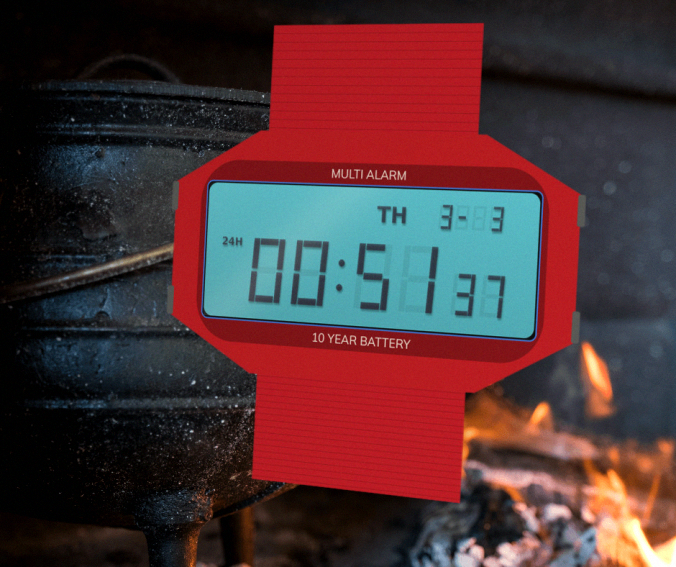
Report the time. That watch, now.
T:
0:51:37
